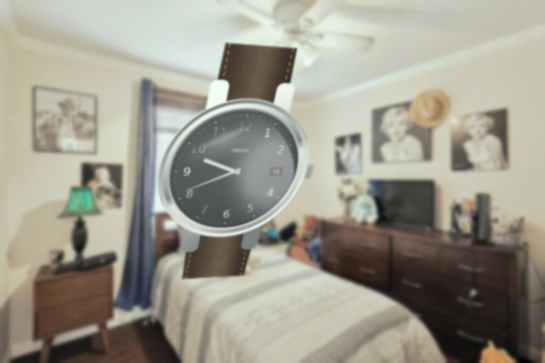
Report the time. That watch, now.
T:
9:41
